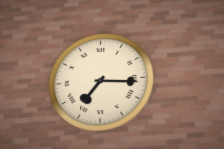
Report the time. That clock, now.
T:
7:16
